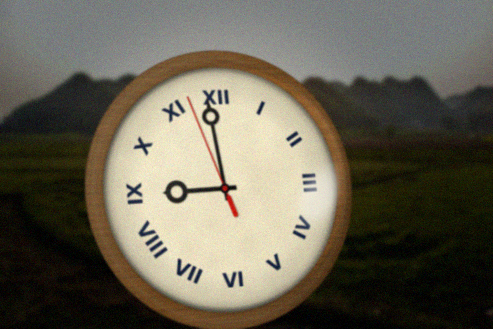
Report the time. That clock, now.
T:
8:58:57
